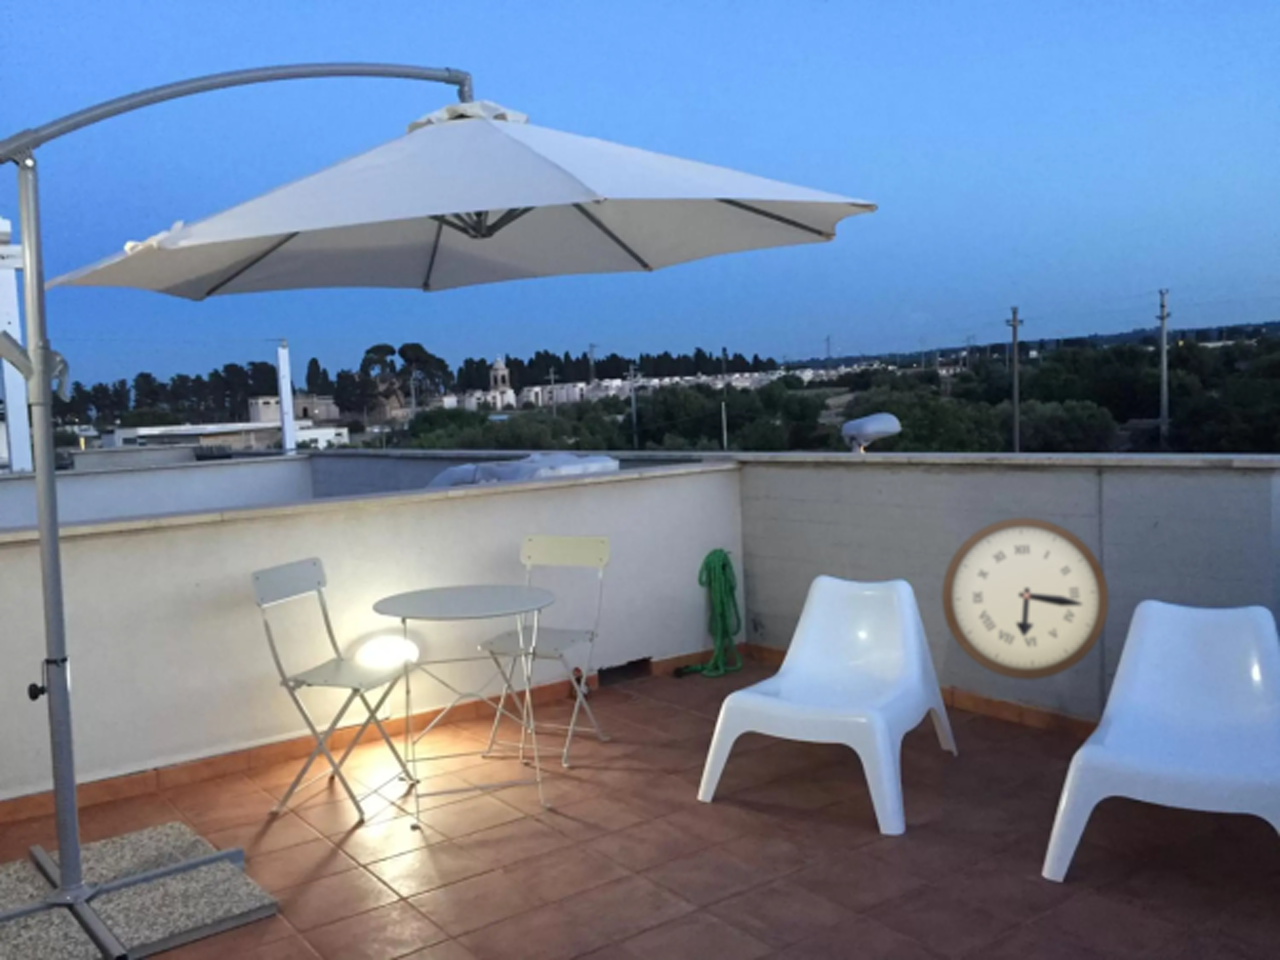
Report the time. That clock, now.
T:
6:17
